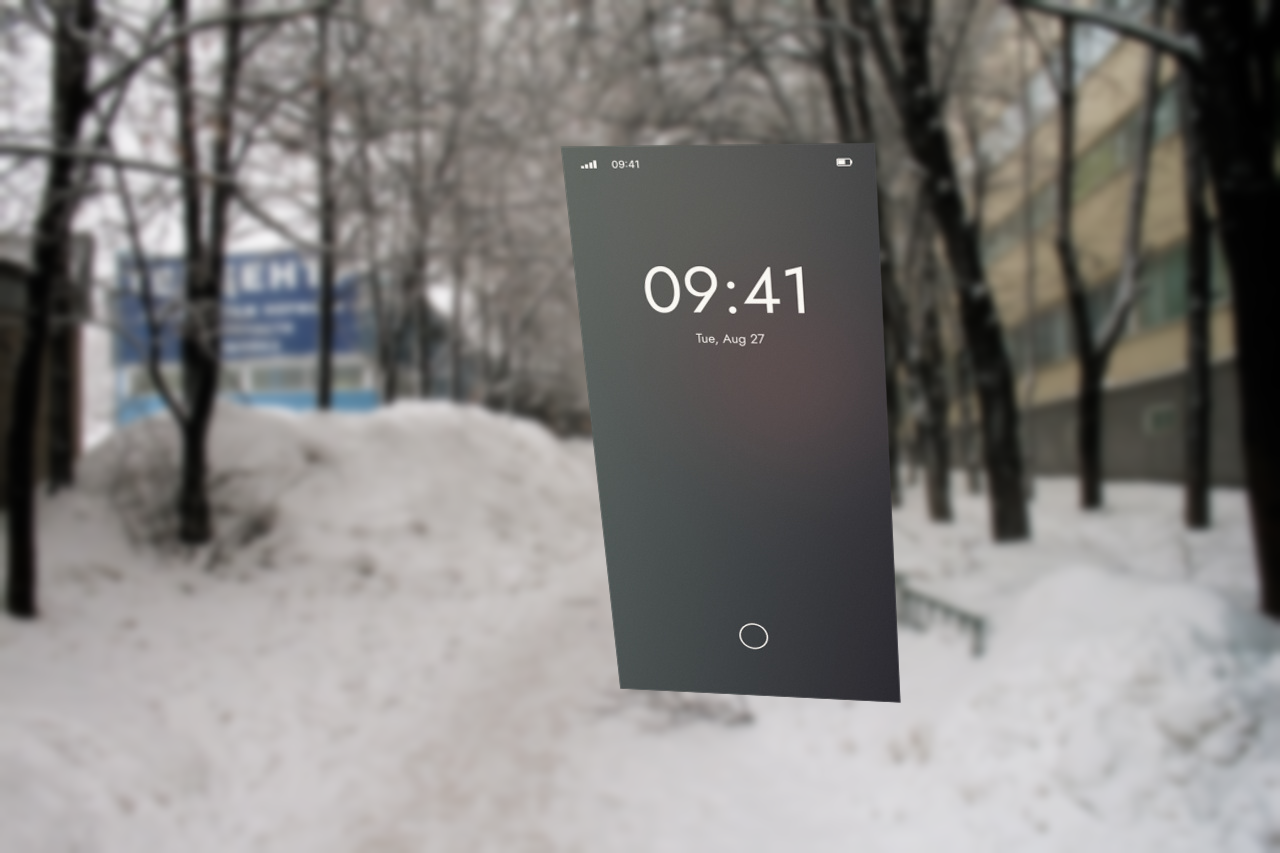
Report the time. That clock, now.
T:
9:41
